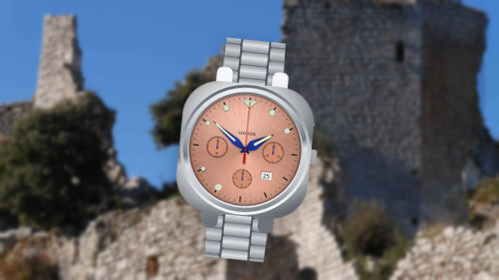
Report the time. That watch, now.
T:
1:51
